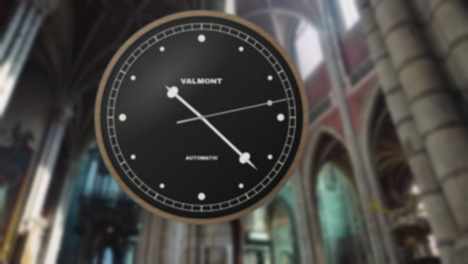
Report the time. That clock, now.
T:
10:22:13
